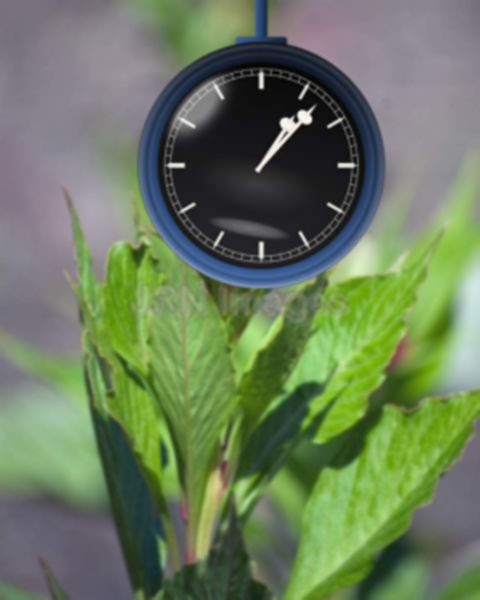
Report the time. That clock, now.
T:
1:07
